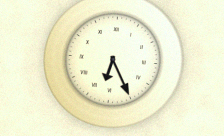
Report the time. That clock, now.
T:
6:25
